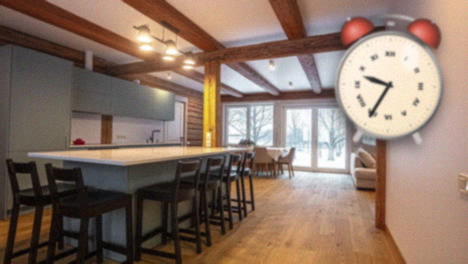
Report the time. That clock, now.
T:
9:35
